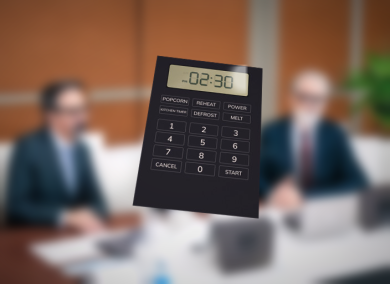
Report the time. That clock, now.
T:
2:30
